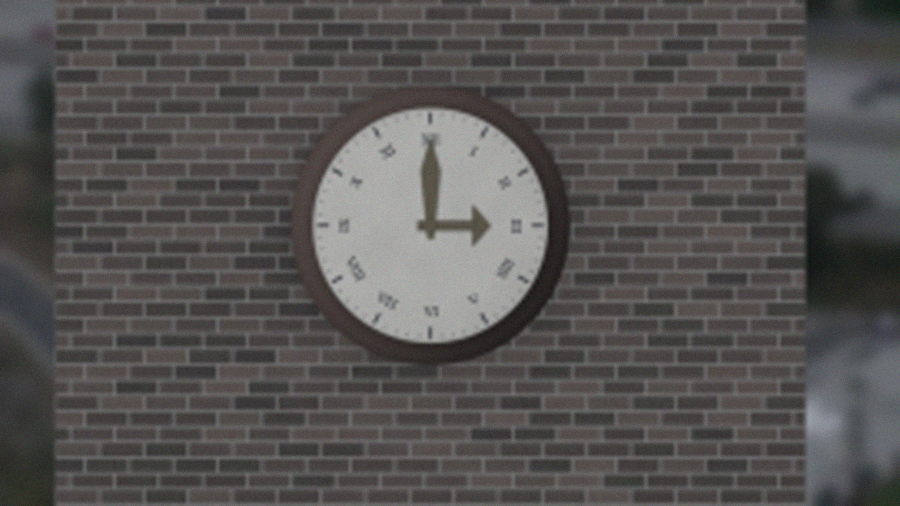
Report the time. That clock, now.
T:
3:00
